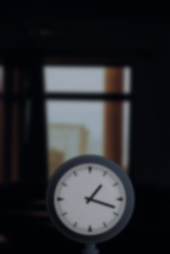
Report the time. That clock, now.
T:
1:18
